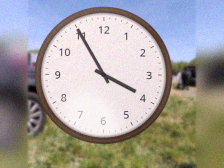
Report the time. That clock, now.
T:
3:55
